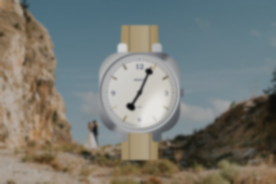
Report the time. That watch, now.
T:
7:04
